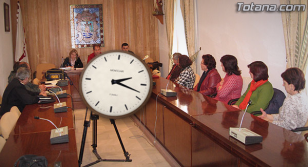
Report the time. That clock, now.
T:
2:18
